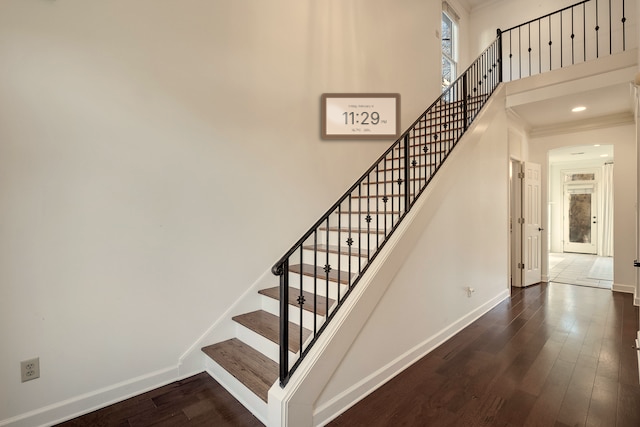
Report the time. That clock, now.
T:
11:29
